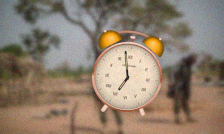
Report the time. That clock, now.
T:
6:58
